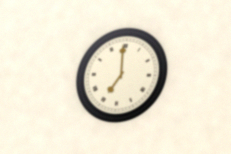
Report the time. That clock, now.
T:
6:59
